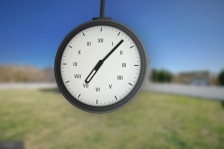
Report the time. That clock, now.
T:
7:07
